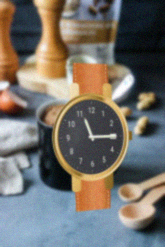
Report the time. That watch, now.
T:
11:15
